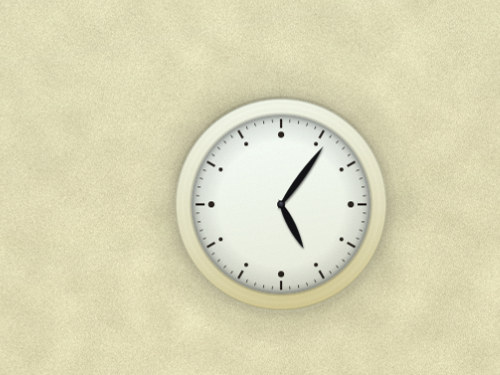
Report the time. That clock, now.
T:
5:06
